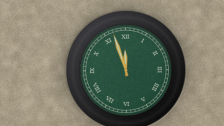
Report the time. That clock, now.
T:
11:57
